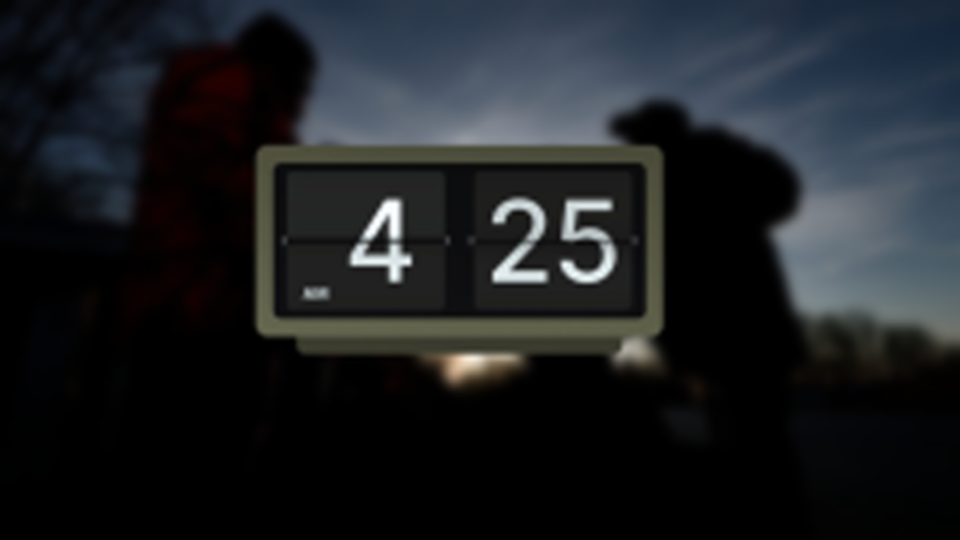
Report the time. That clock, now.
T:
4:25
